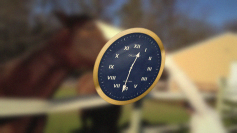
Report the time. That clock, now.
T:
12:31
